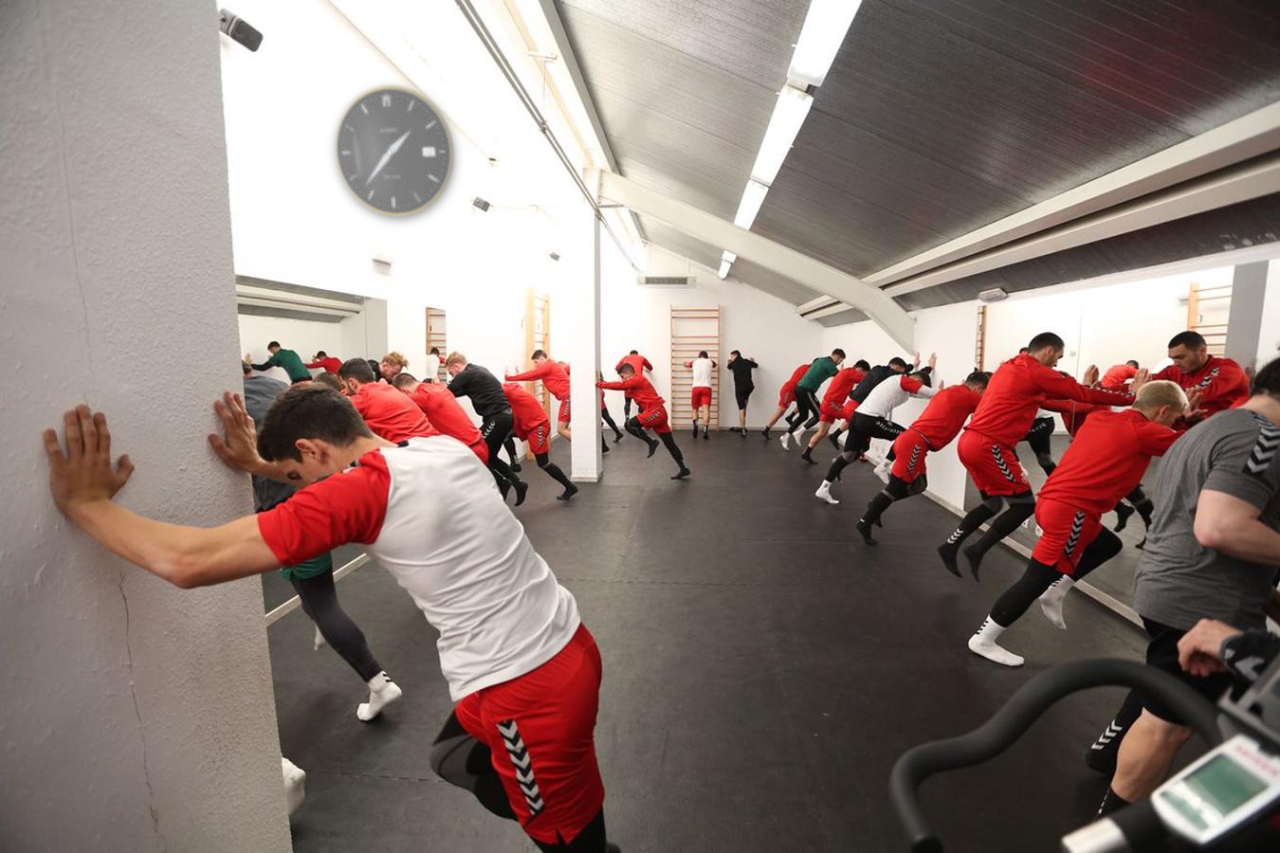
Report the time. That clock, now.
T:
1:37
